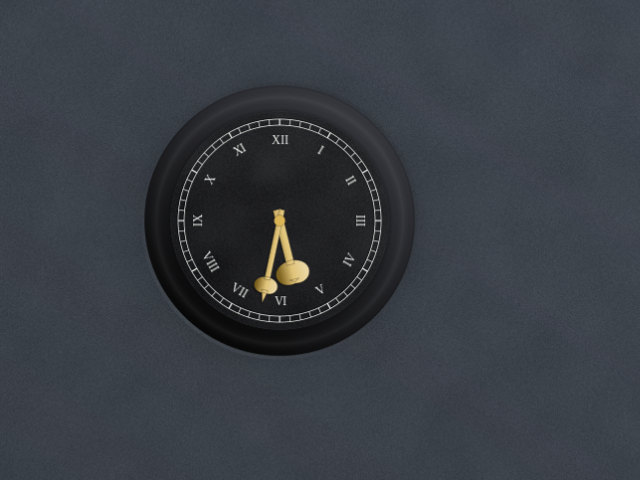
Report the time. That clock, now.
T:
5:32
